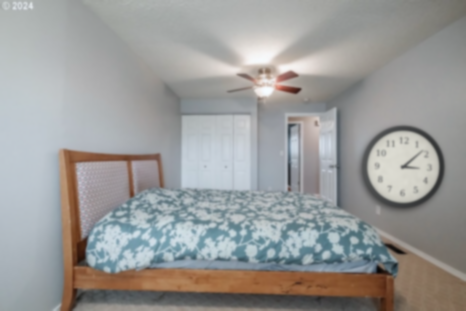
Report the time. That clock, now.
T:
3:08
